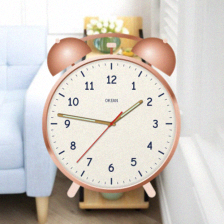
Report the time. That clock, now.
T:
1:46:37
